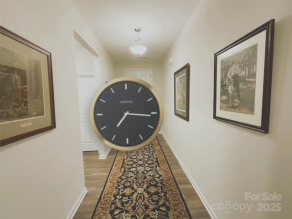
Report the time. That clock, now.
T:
7:16
